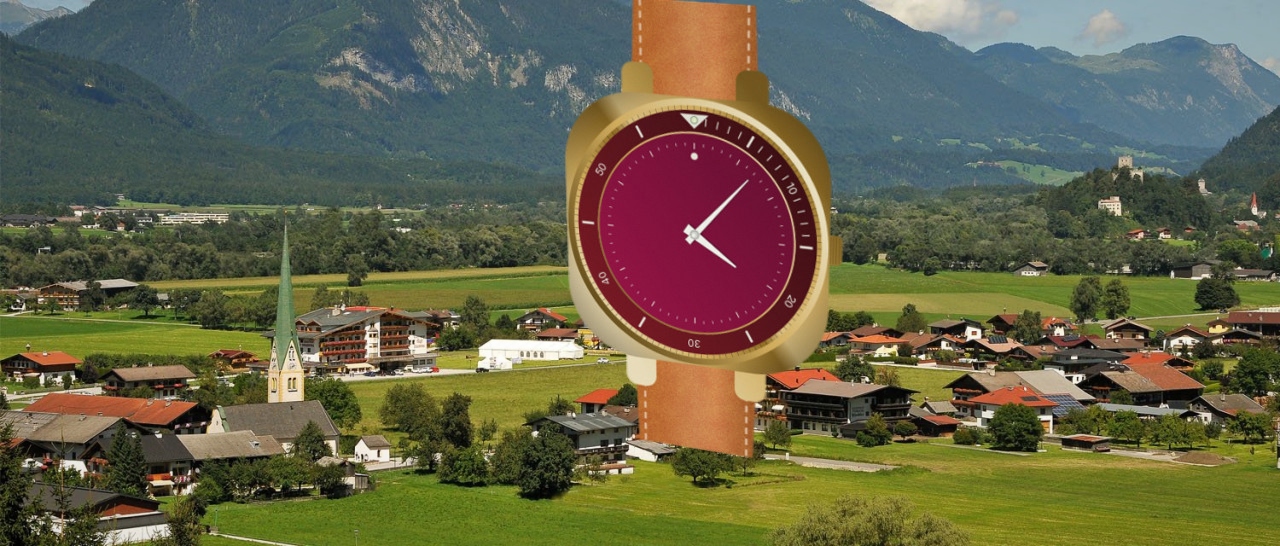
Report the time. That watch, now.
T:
4:07
